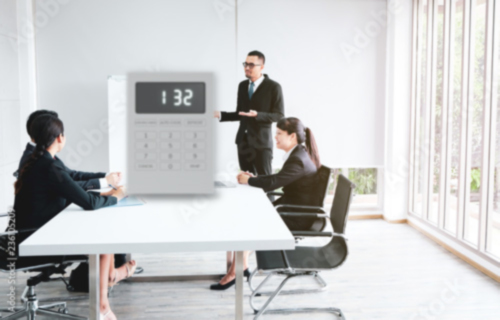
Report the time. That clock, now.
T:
1:32
